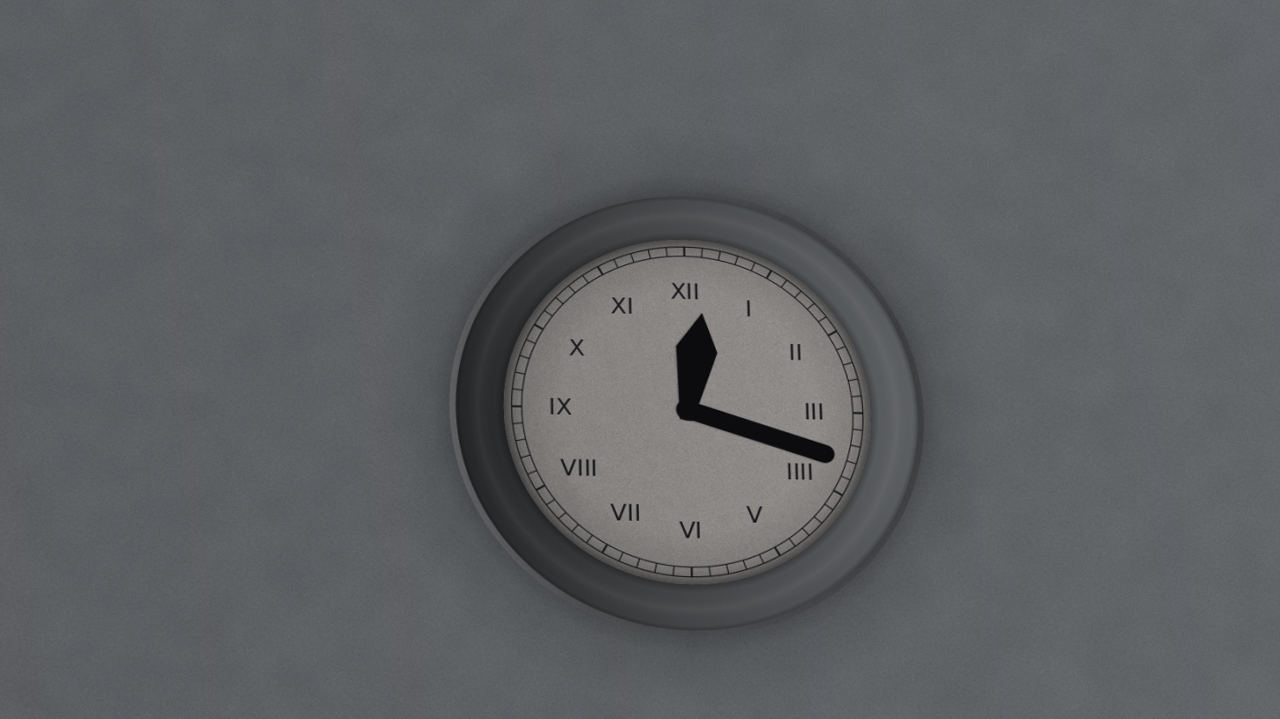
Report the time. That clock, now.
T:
12:18
